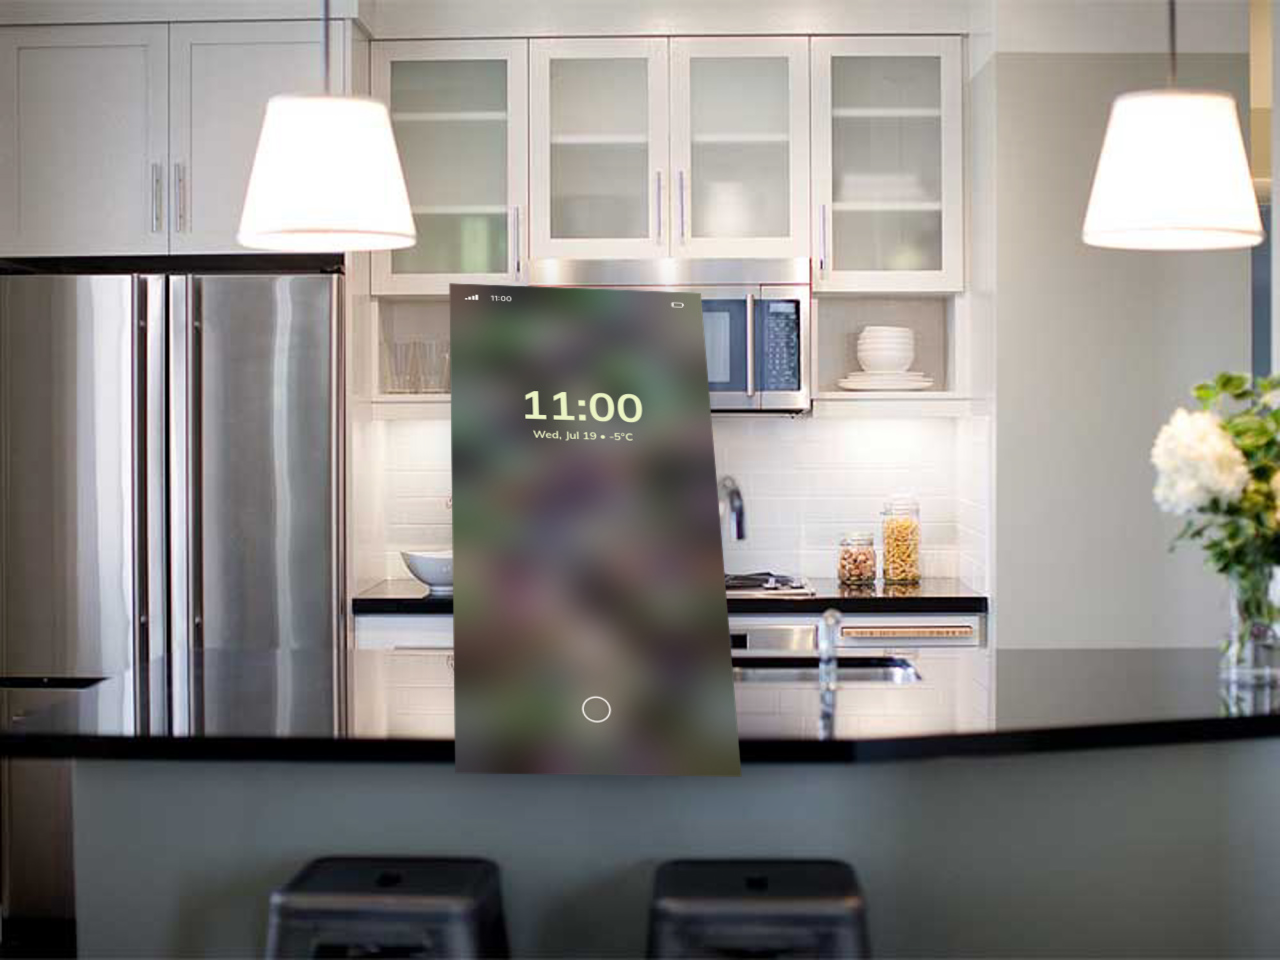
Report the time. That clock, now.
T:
11:00
